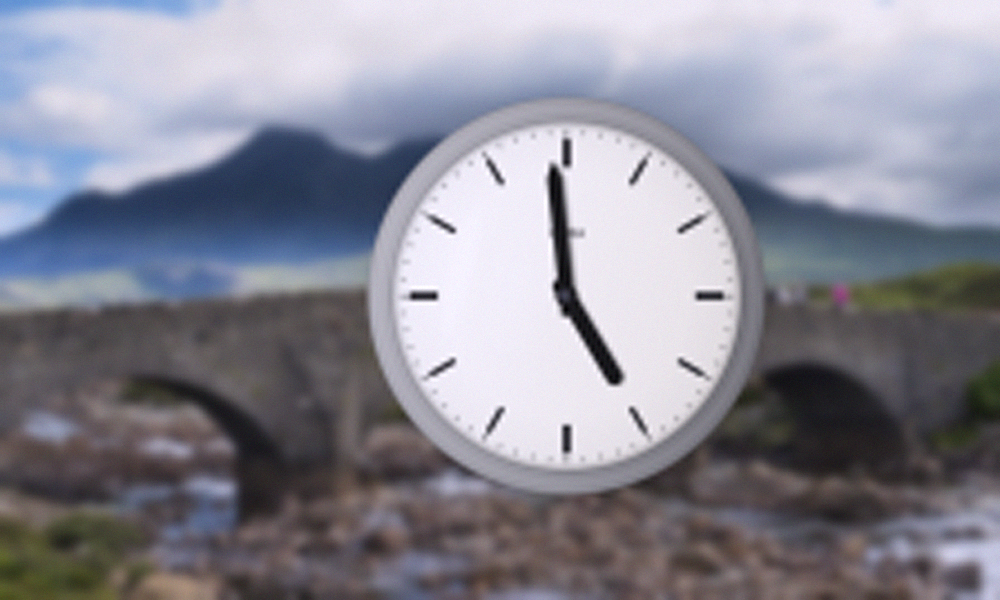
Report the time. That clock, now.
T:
4:59
